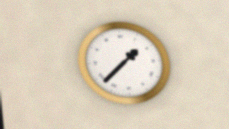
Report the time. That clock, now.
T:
1:38
